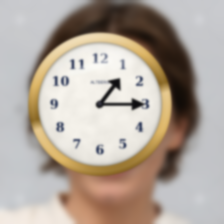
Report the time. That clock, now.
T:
1:15
